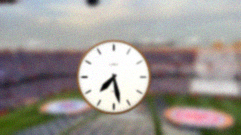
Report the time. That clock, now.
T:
7:28
